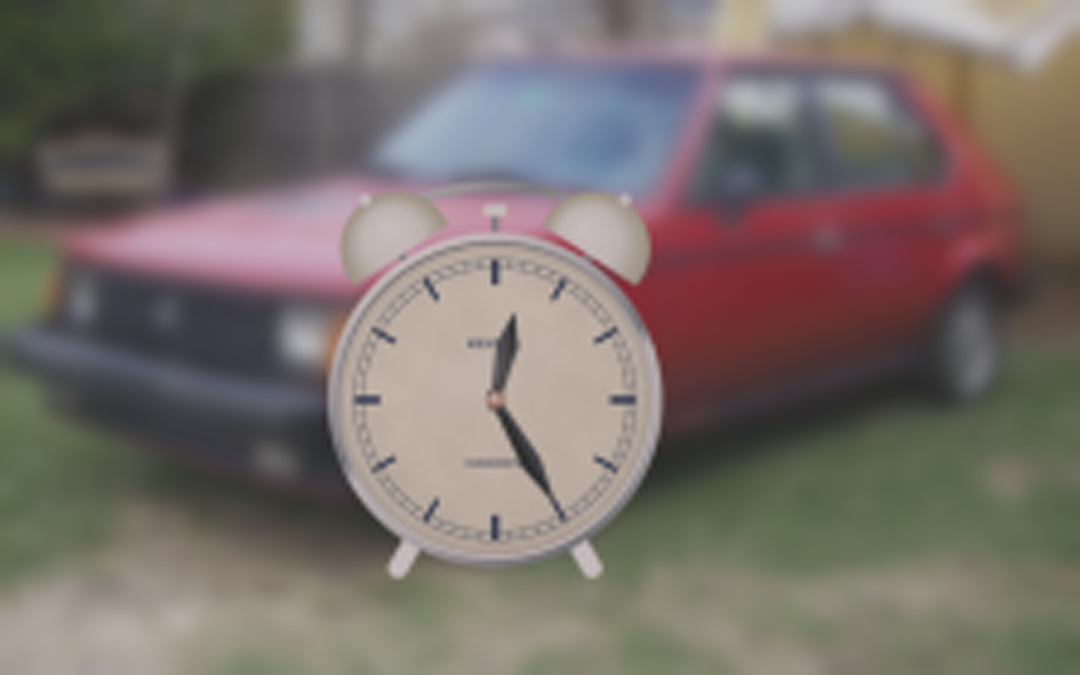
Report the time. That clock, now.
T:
12:25
